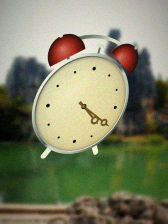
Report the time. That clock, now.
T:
4:20
